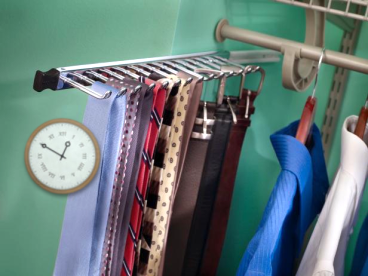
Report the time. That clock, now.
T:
12:50
